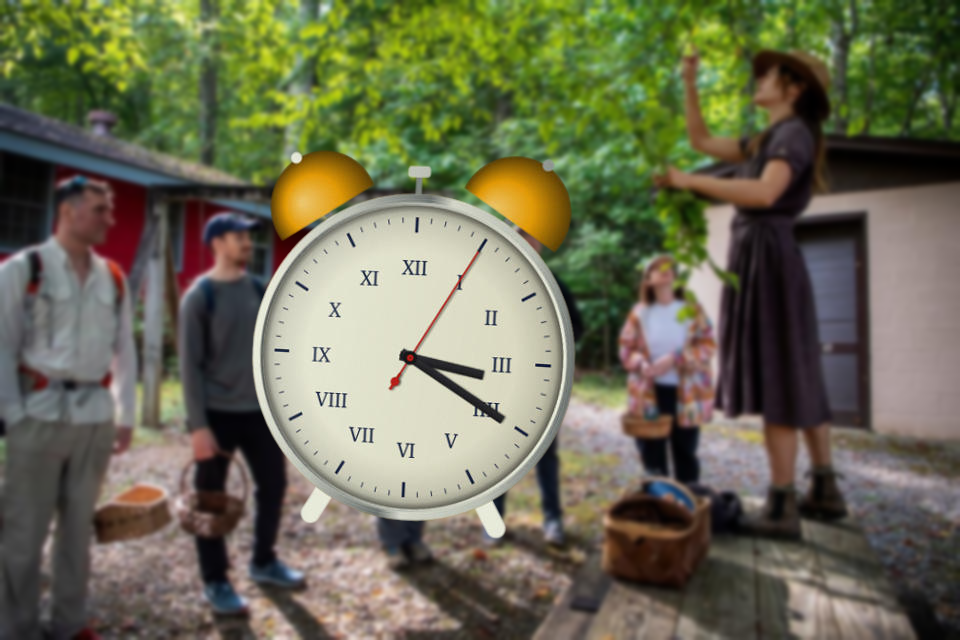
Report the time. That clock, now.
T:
3:20:05
